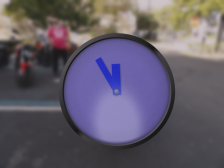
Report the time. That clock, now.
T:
11:55
